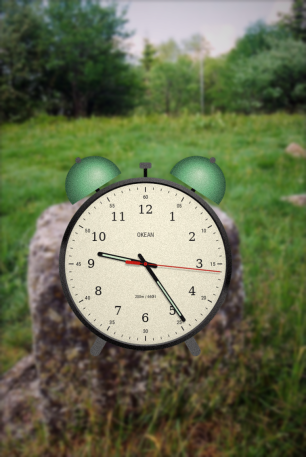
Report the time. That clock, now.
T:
9:24:16
